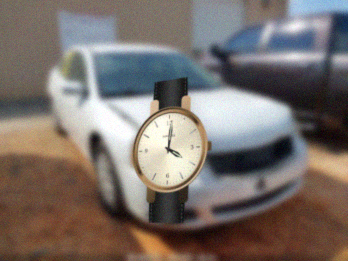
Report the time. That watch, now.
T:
4:01
